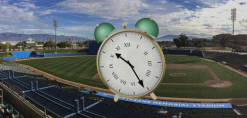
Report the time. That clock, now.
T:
10:26
